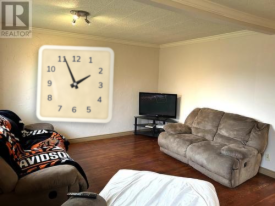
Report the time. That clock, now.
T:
1:56
